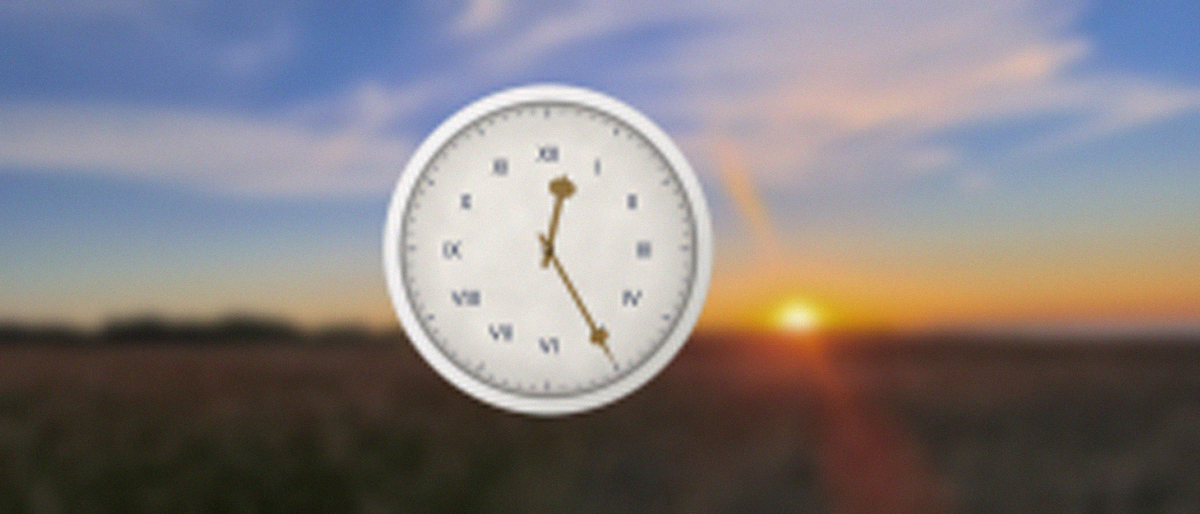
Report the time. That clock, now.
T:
12:25
